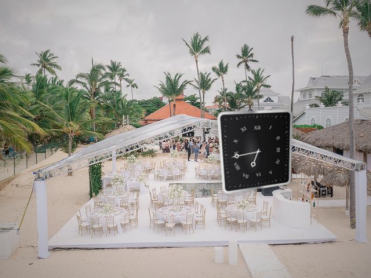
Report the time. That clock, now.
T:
6:44
